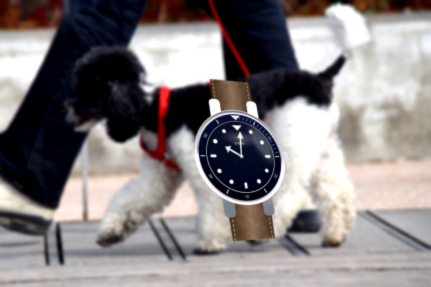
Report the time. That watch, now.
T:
10:01
